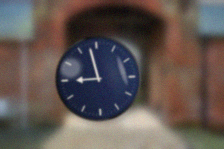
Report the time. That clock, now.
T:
8:58
